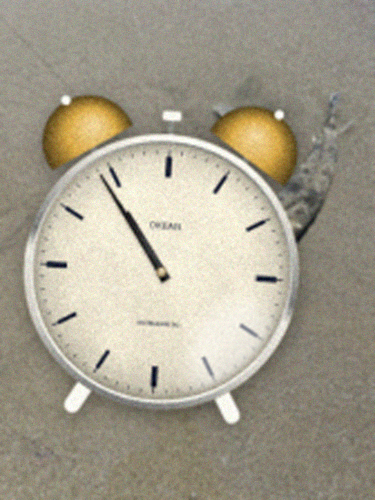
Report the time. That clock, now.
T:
10:54
